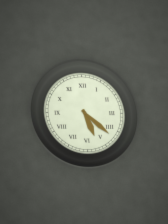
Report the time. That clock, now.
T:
5:22
